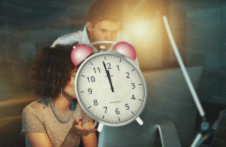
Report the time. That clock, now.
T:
11:59
